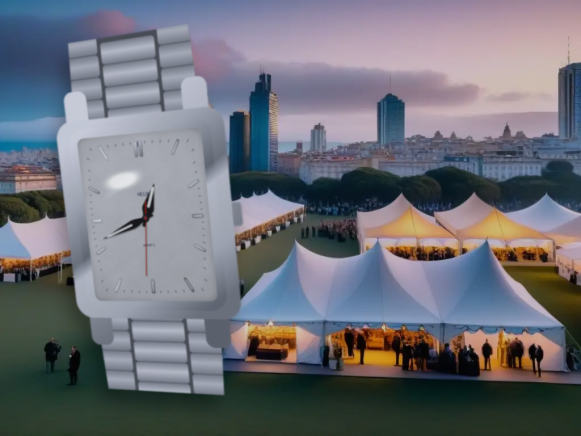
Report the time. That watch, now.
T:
12:41:31
